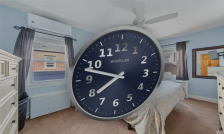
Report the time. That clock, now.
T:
7:48
